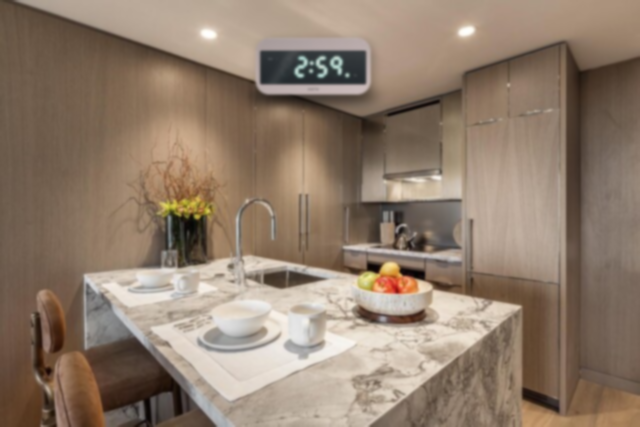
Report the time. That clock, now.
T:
2:59
